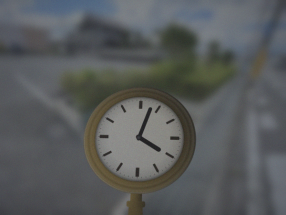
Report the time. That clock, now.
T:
4:03
